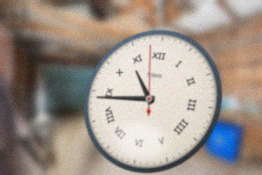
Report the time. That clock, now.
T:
10:43:58
